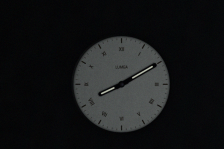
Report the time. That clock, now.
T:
8:10
